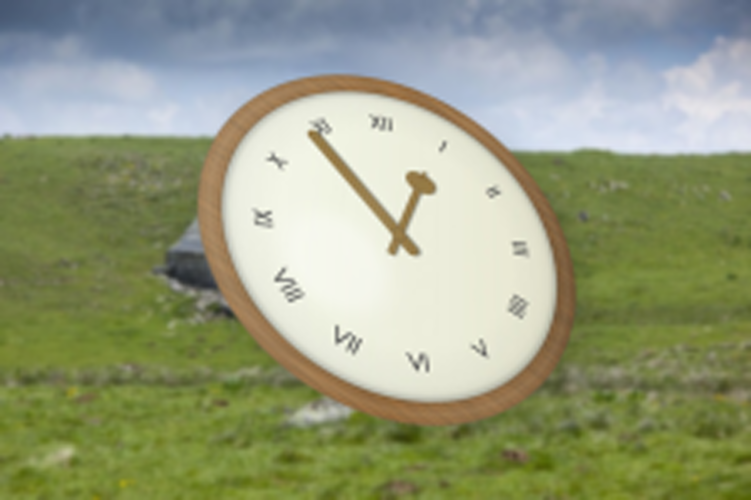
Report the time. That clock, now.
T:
12:54
